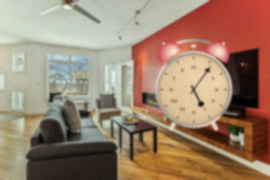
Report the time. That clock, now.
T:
5:06
